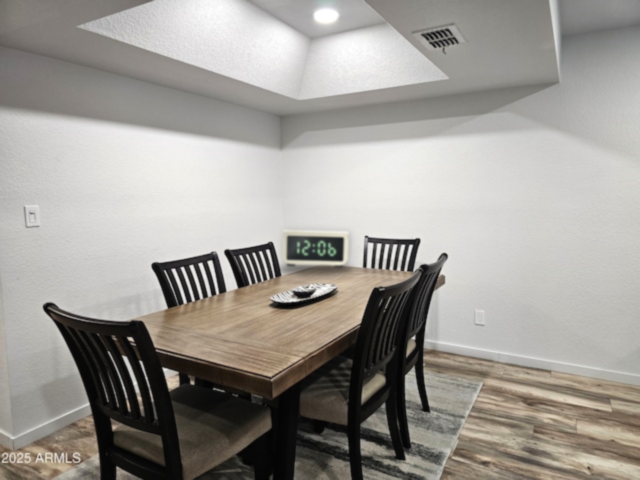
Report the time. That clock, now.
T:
12:06
